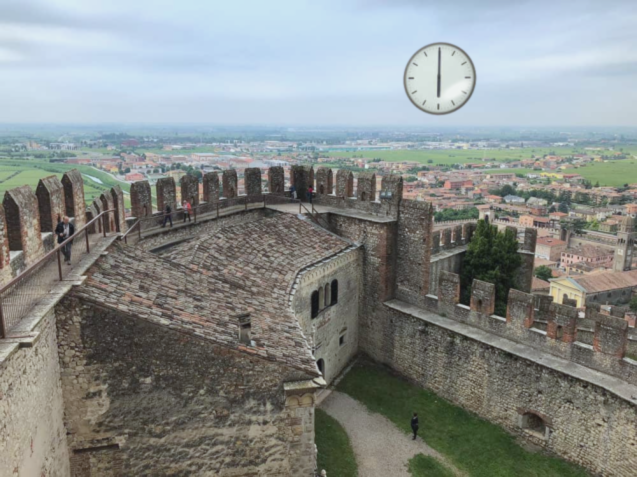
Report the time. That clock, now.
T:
6:00
